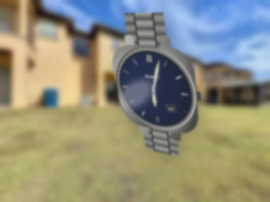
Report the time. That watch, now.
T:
6:03
